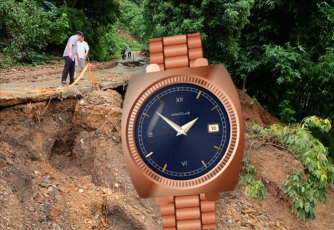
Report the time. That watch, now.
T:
1:52
